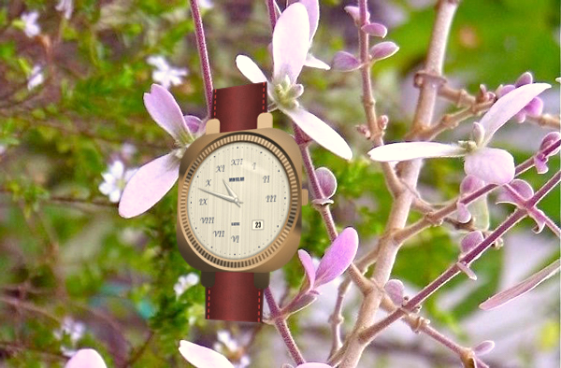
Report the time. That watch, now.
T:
10:48
